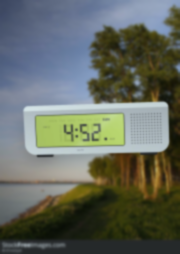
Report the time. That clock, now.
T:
4:52
